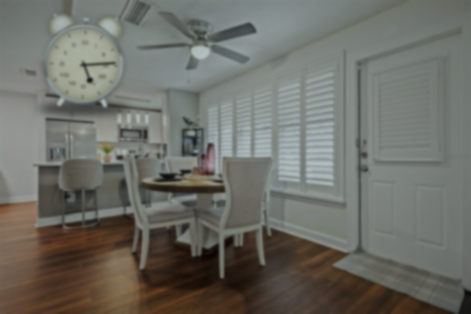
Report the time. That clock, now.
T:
5:14
